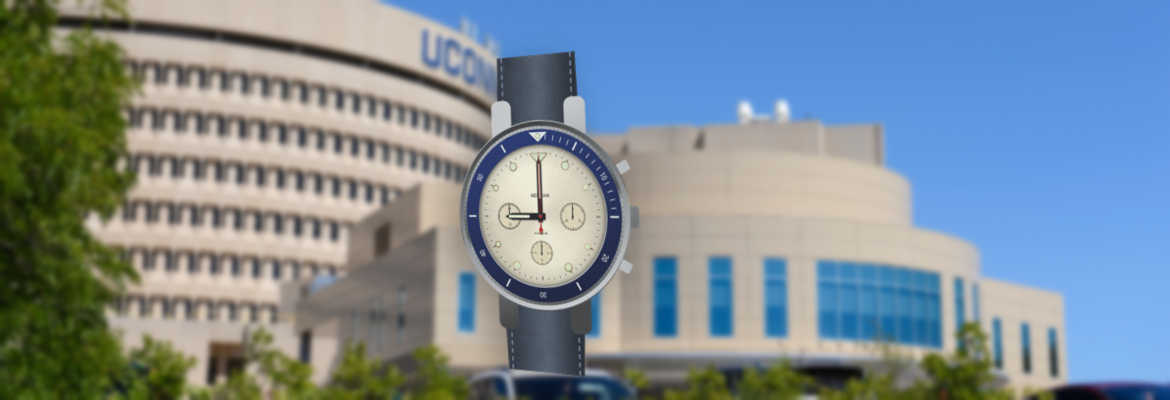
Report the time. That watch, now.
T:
9:00
